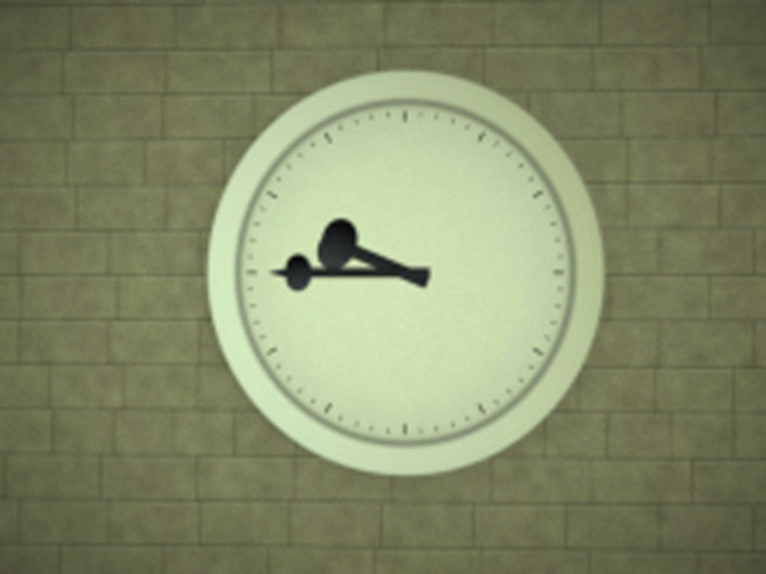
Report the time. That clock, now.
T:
9:45
